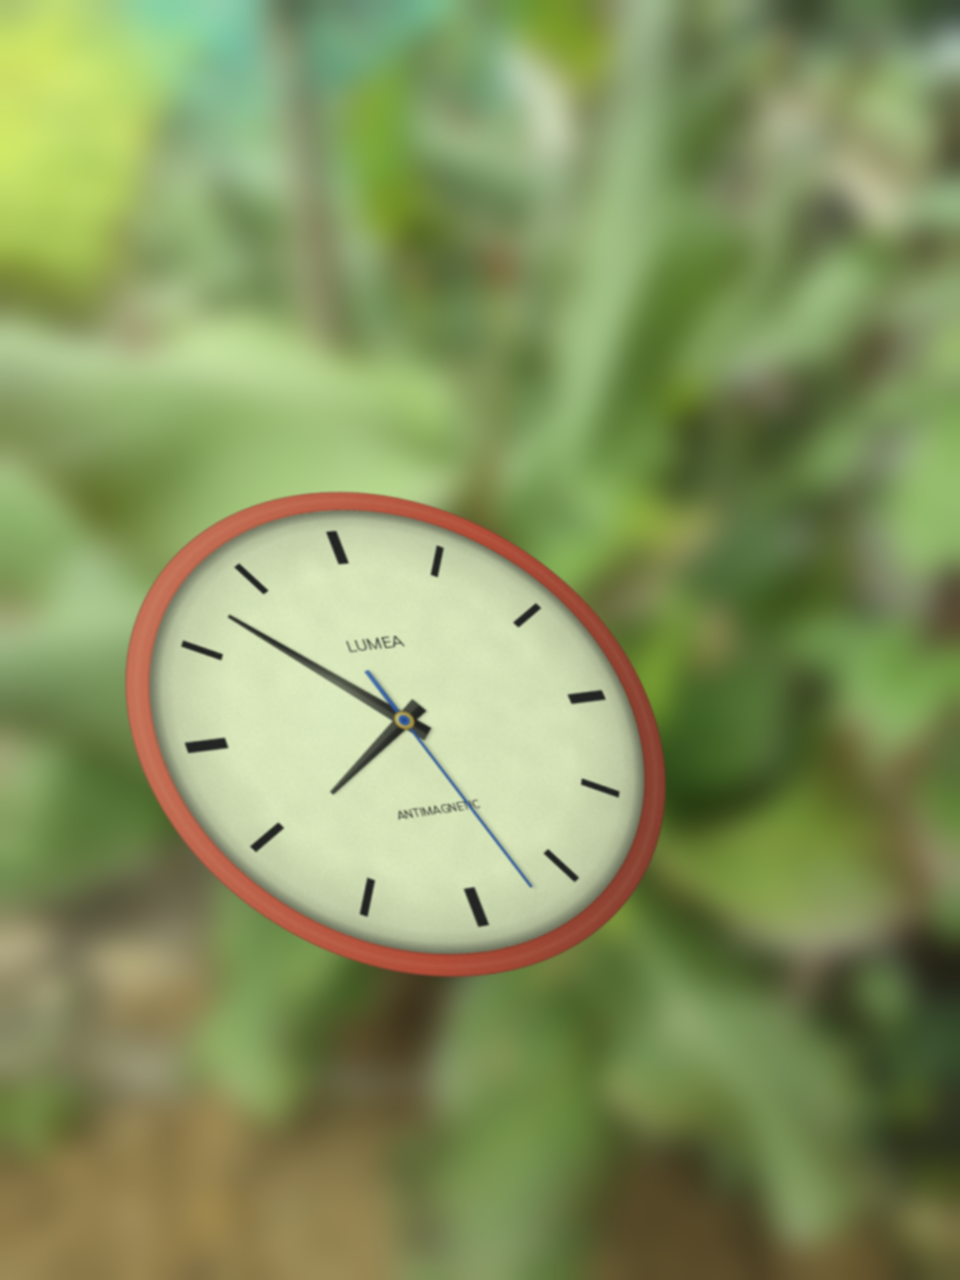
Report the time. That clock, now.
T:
7:52:27
